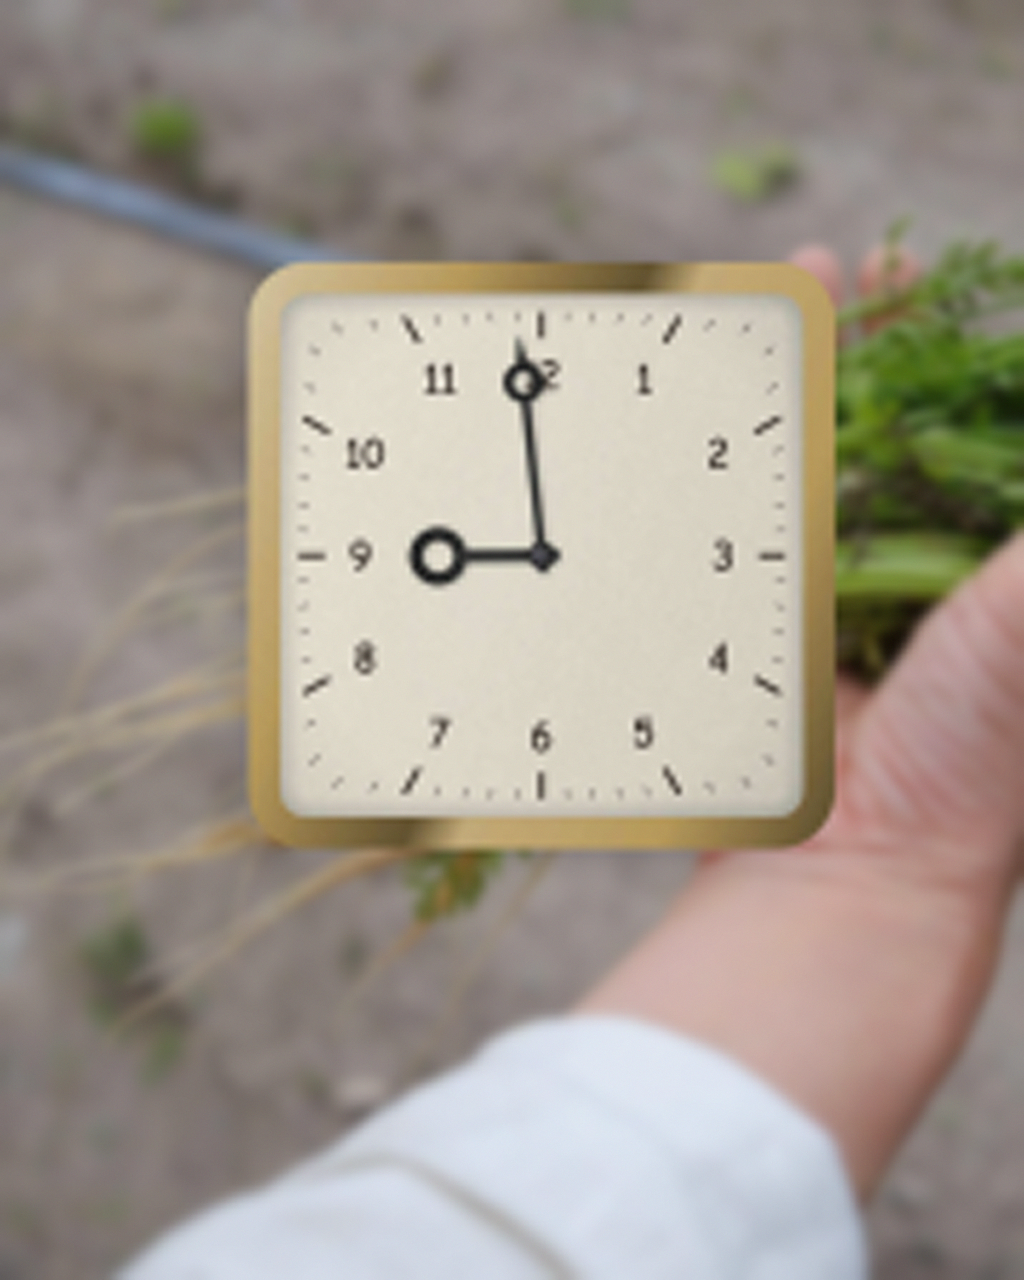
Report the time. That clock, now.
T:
8:59
